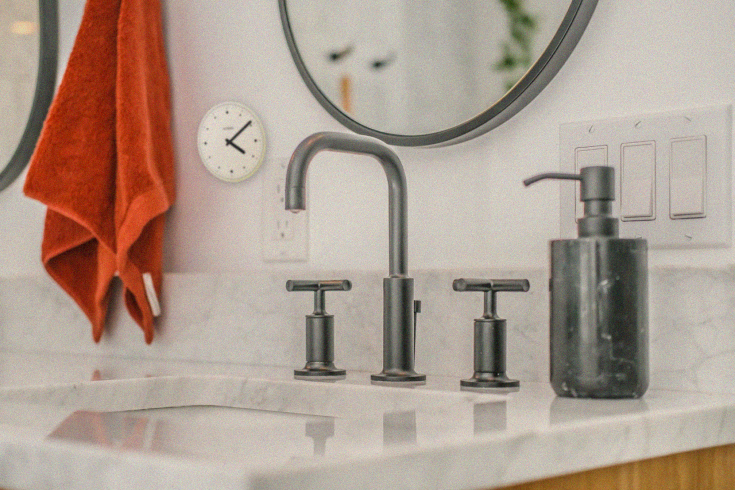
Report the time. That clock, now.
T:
4:09
